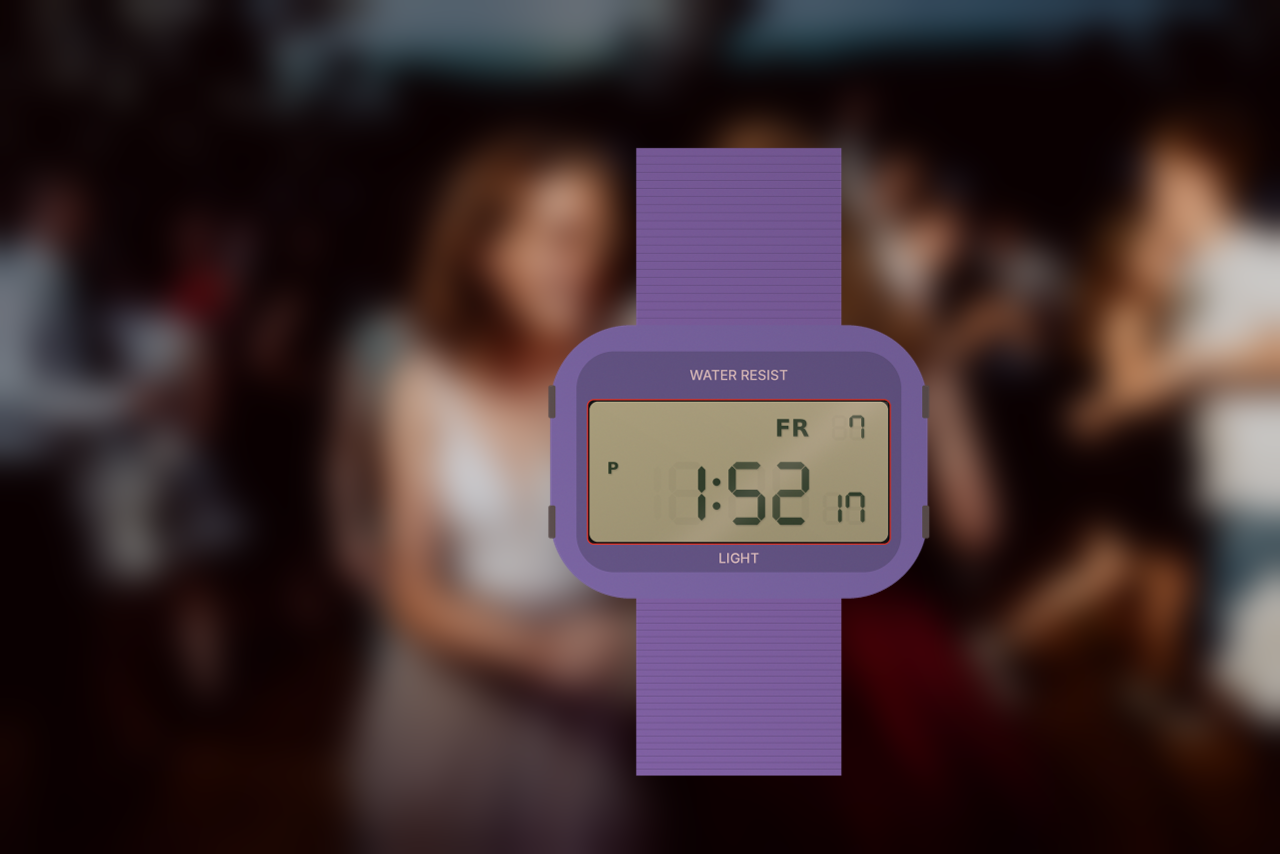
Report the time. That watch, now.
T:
1:52:17
